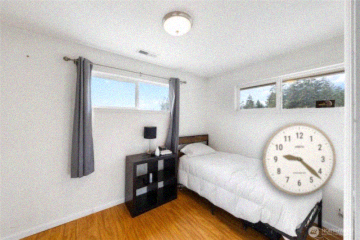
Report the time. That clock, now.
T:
9:22
